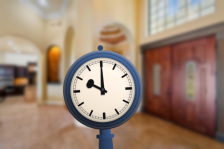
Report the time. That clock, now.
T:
10:00
